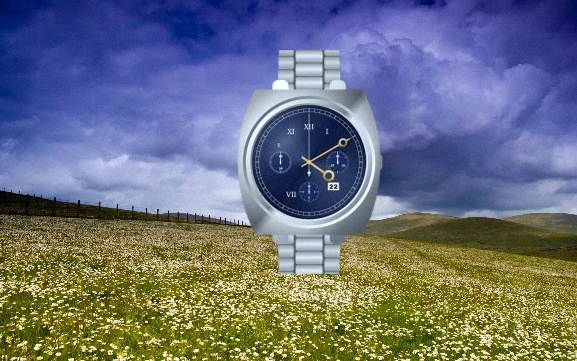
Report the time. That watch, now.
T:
4:10
